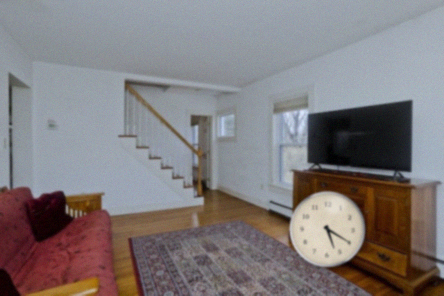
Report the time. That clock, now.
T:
5:20
